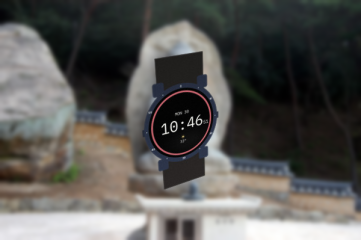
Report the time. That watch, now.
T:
10:46
